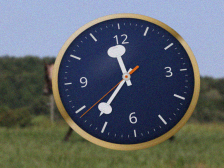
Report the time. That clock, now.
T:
11:36:39
